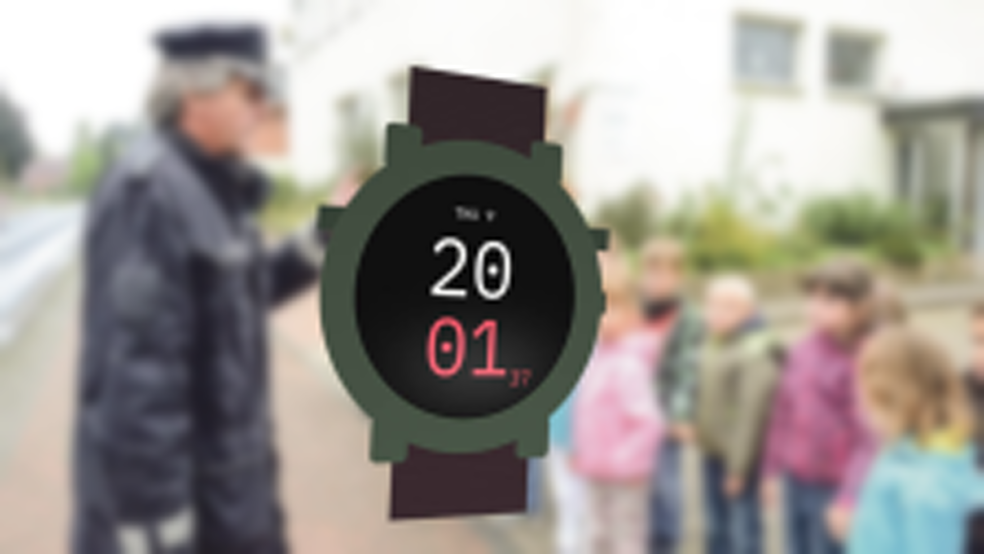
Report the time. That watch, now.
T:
20:01
